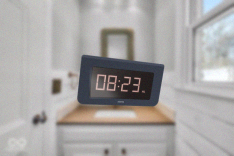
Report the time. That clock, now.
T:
8:23
